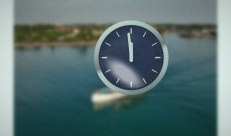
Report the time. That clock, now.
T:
11:59
